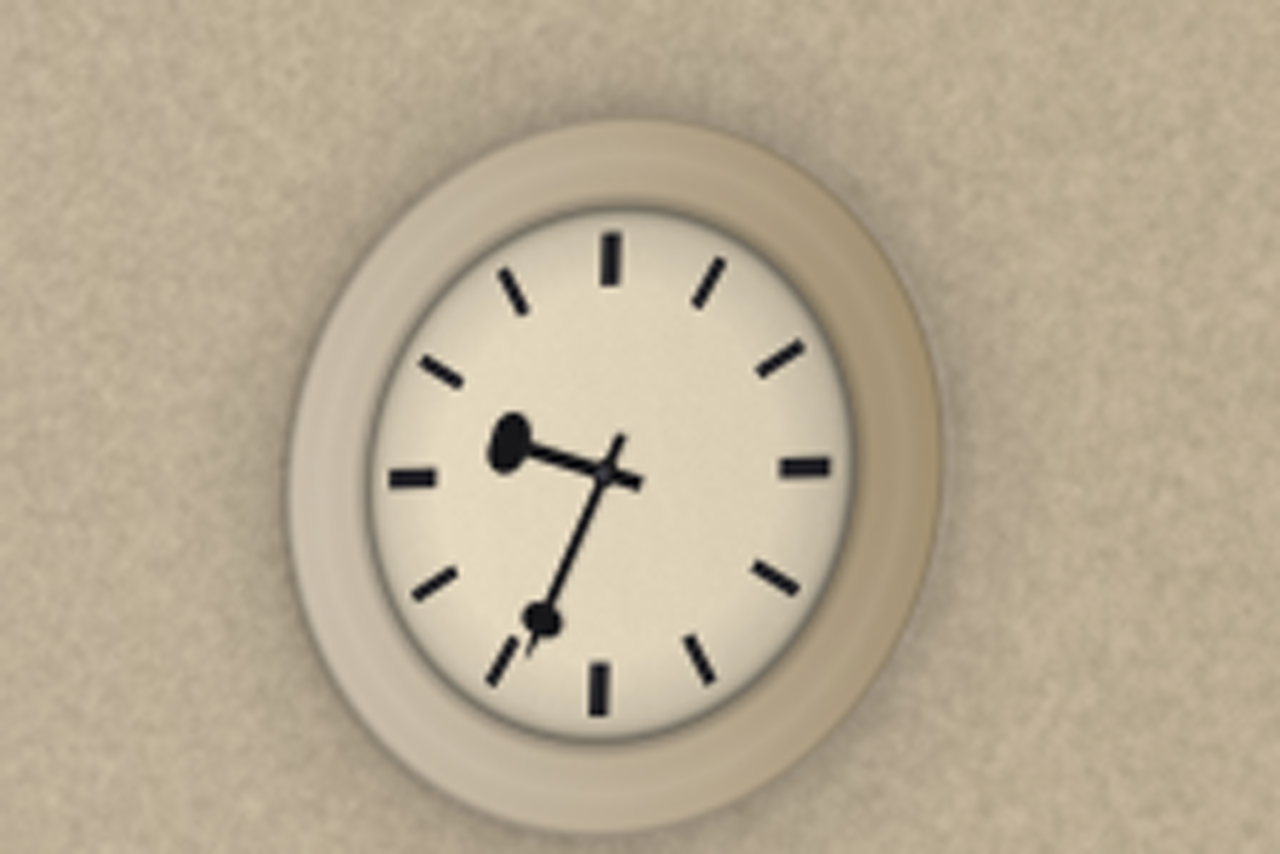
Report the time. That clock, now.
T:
9:34
